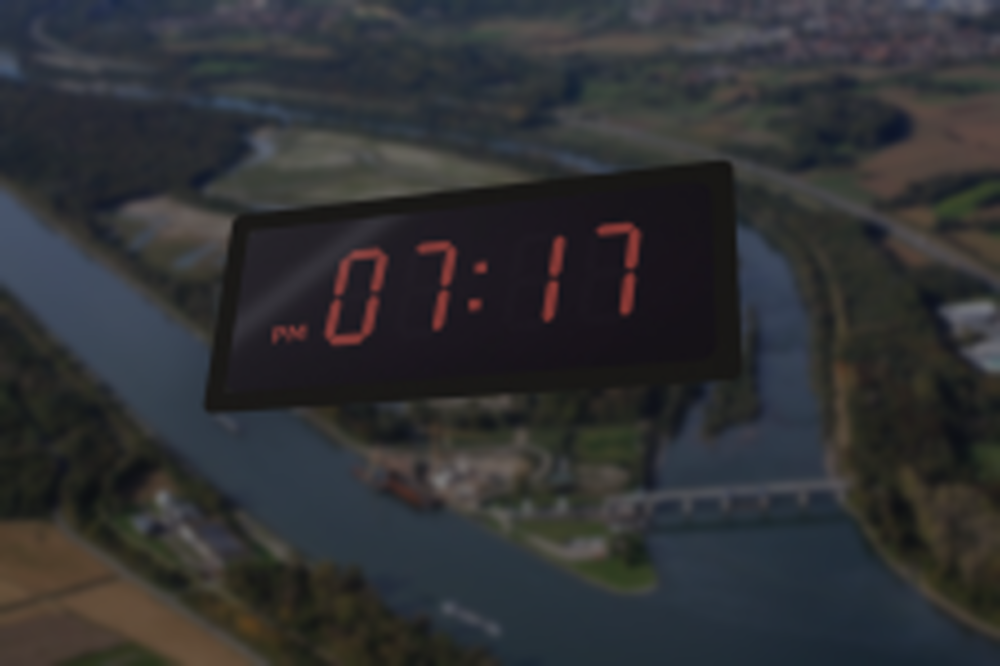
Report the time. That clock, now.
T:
7:17
